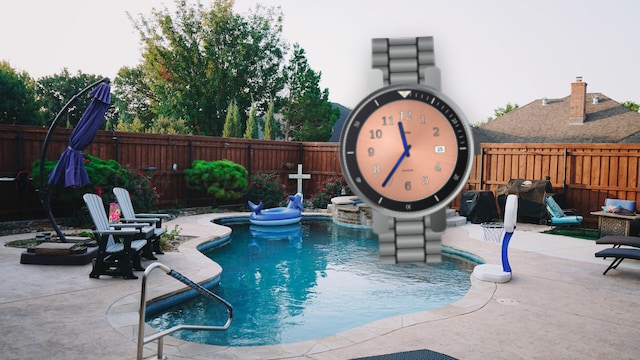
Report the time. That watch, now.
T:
11:36
